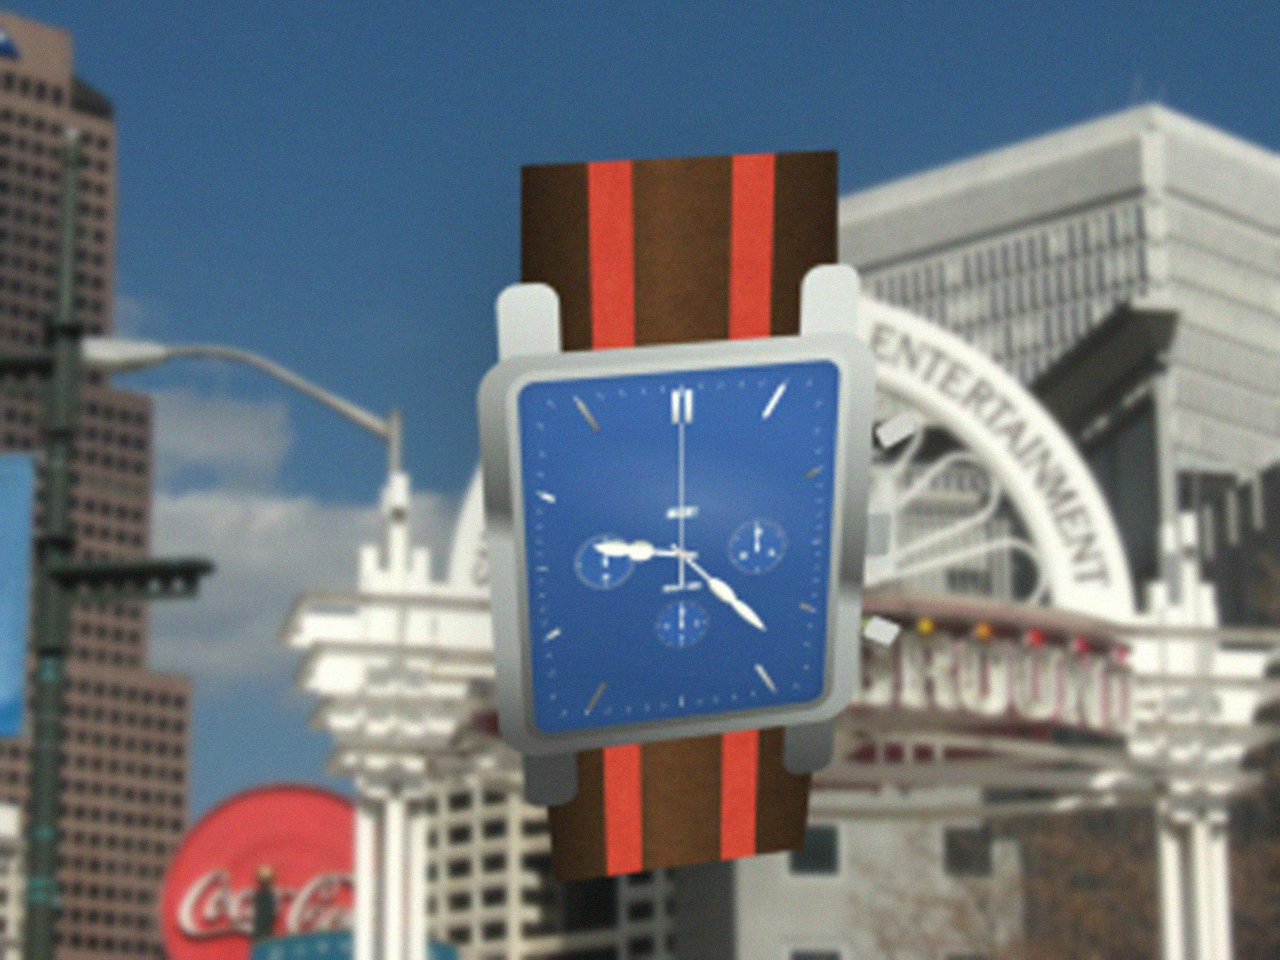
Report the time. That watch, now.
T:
9:23
